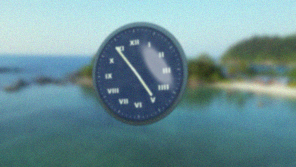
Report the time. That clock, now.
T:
4:54
